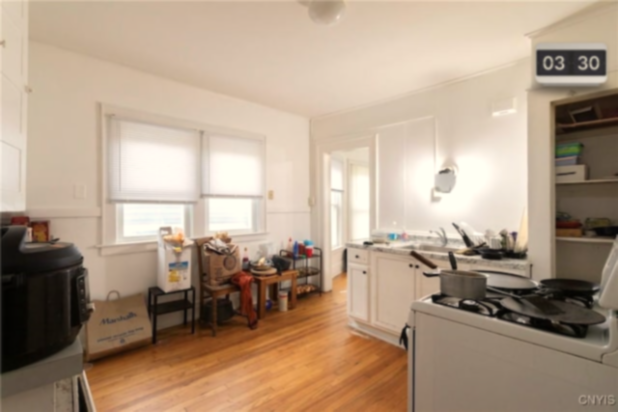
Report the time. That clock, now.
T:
3:30
